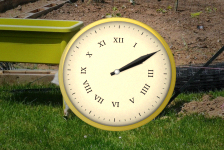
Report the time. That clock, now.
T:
2:10
